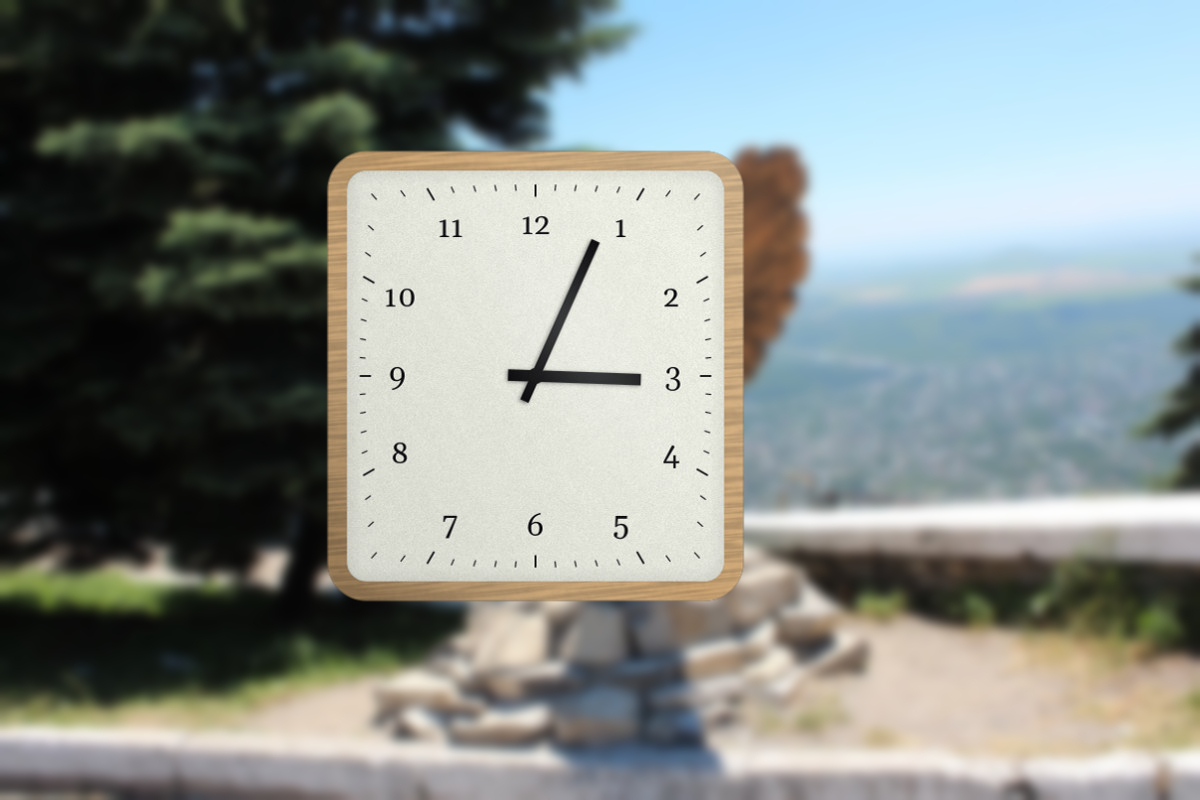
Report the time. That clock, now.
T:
3:04
